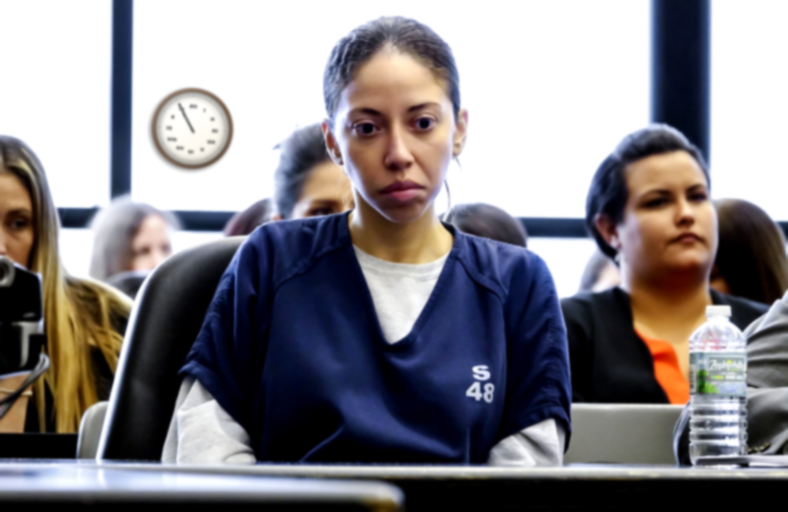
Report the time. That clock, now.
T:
10:55
